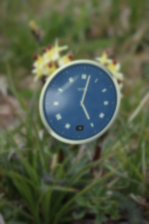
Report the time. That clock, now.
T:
5:02
